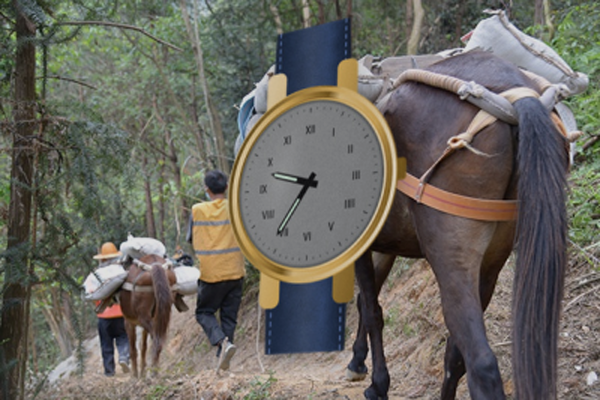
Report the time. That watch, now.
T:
9:36
